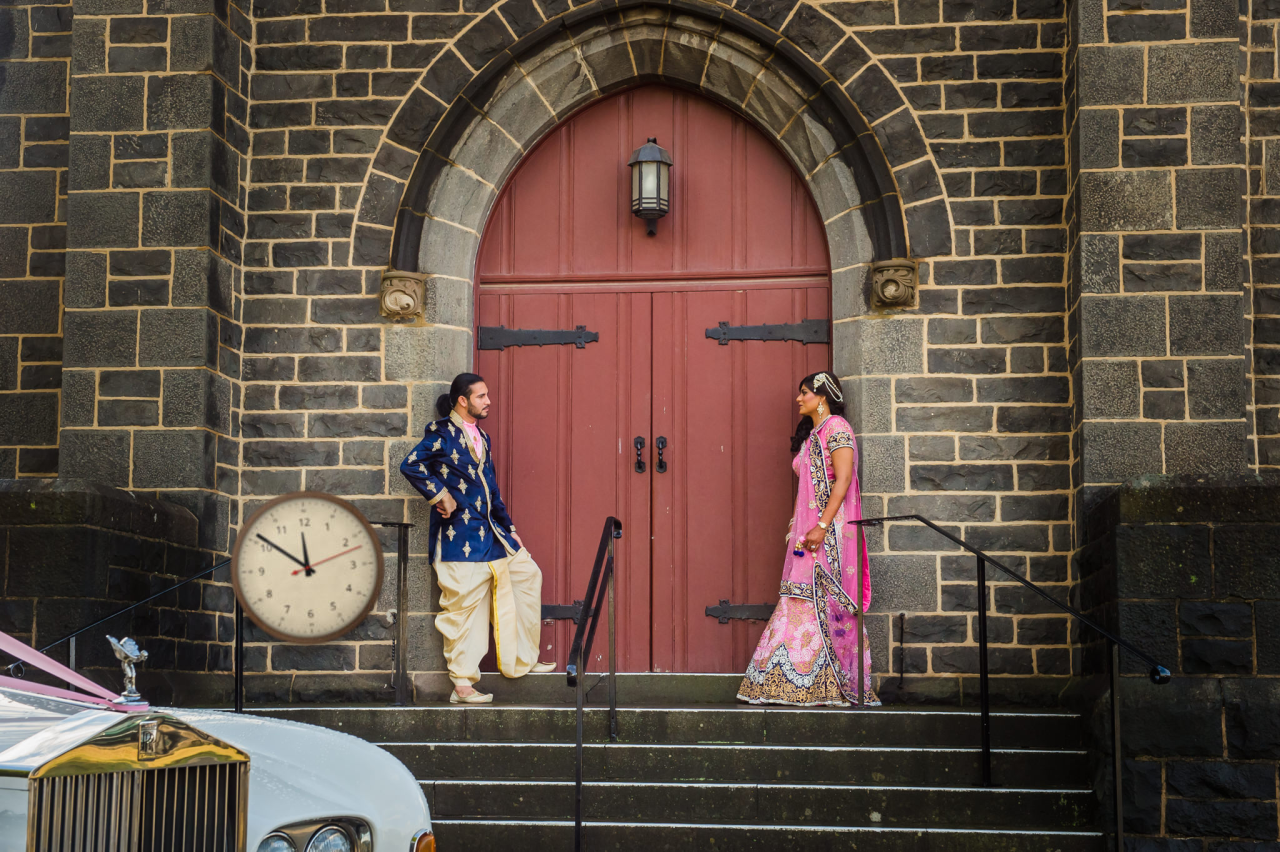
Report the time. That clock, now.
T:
11:51:12
